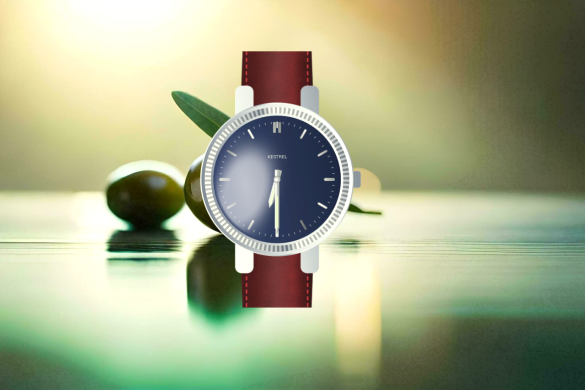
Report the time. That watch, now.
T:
6:30
